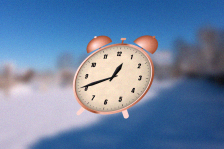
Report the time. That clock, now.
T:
12:41
